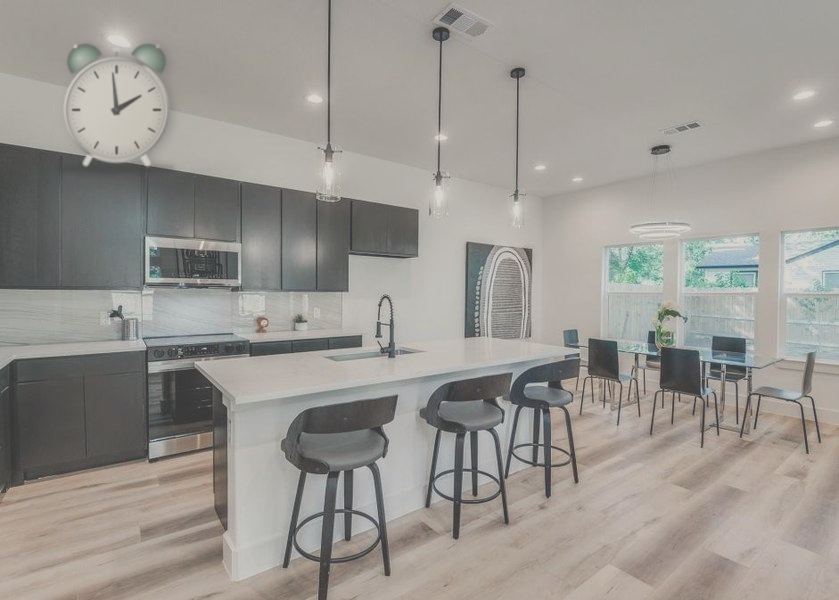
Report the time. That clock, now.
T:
1:59
